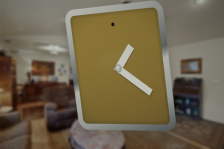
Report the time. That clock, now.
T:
1:21
